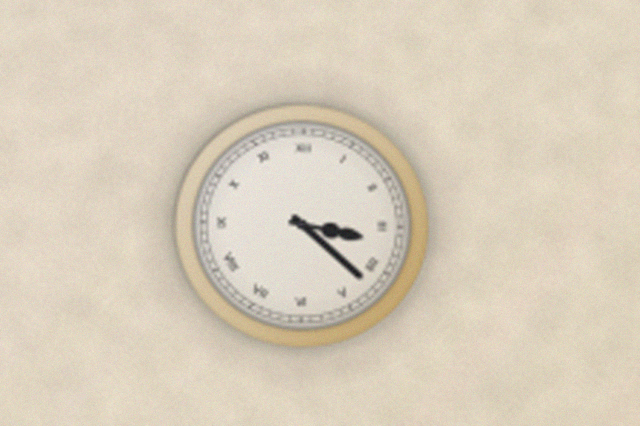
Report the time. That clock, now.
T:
3:22
